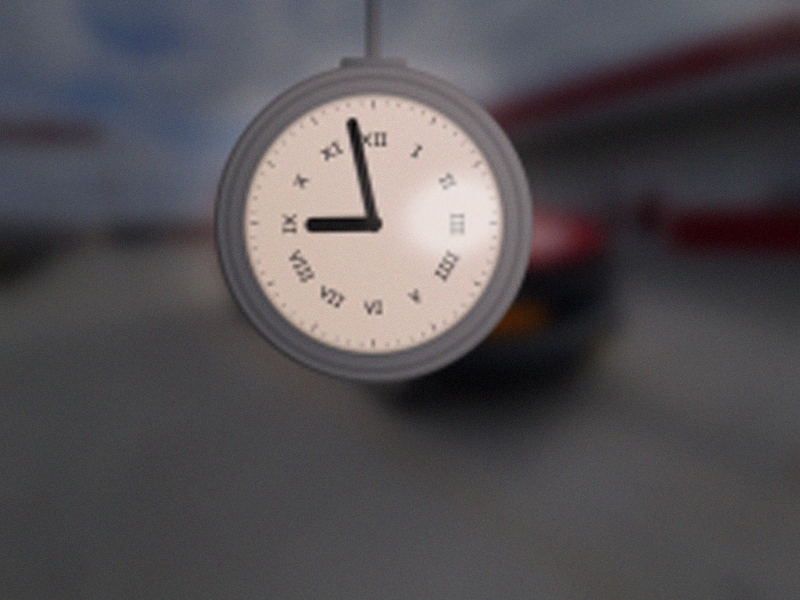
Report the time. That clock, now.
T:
8:58
